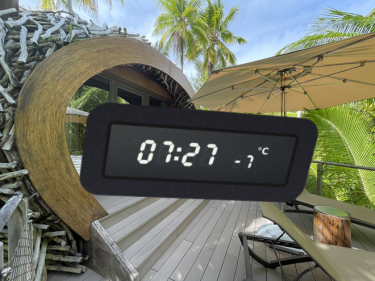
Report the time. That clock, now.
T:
7:27
